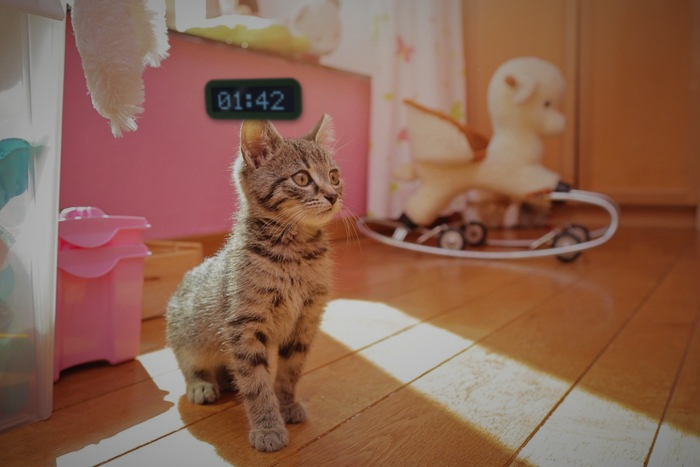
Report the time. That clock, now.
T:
1:42
